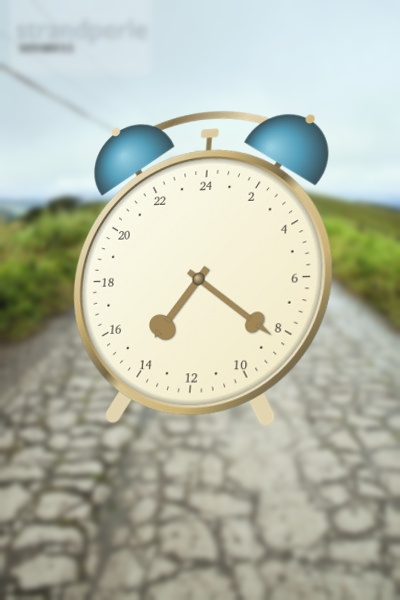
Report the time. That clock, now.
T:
14:21
